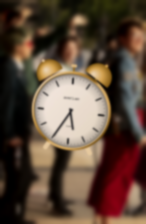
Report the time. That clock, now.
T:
5:35
